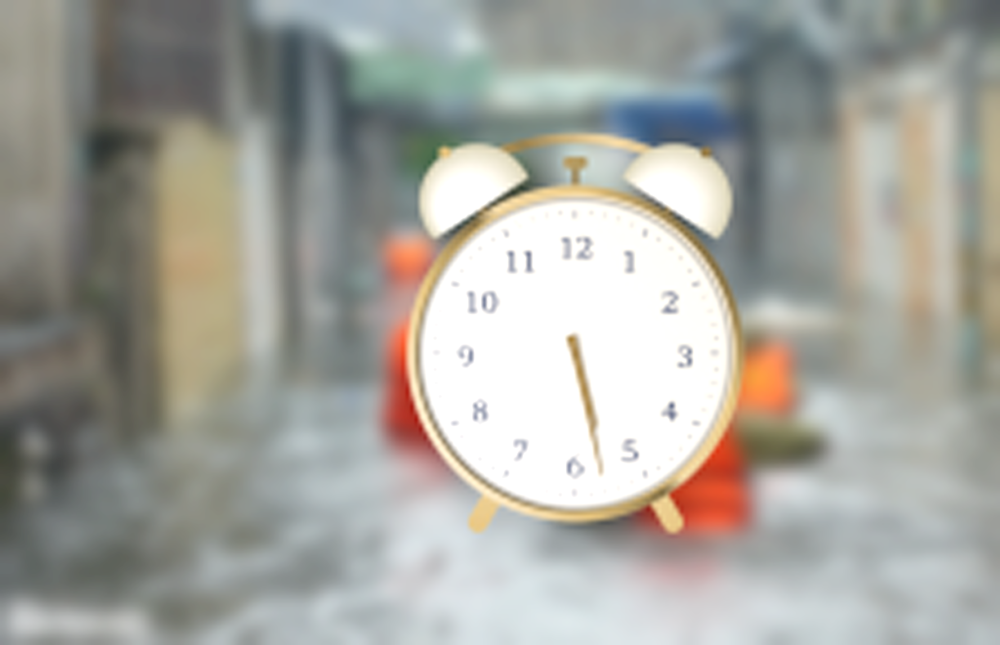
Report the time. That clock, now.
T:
5:28
